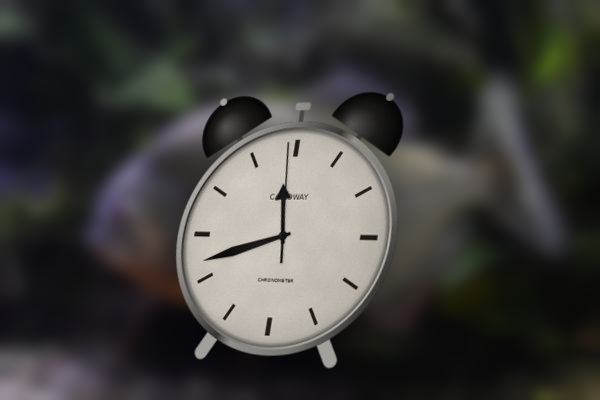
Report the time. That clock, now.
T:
11:41:59
